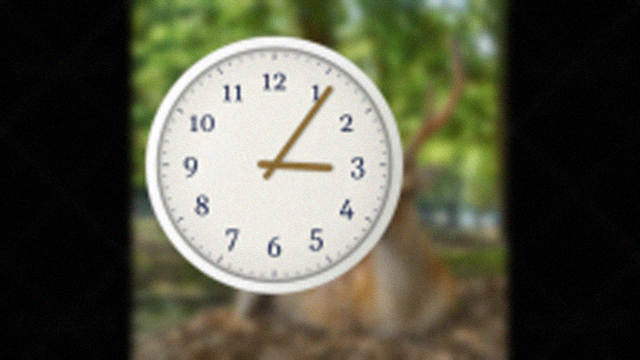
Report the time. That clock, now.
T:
3:06
